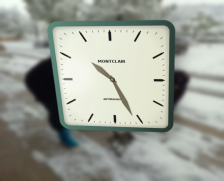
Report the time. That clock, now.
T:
10:26
